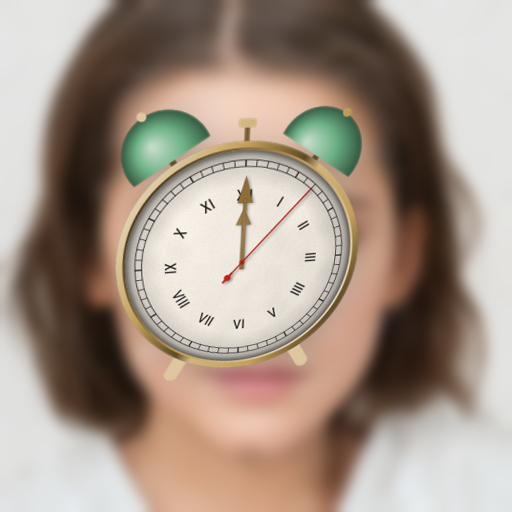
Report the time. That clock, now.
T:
12:00:07
